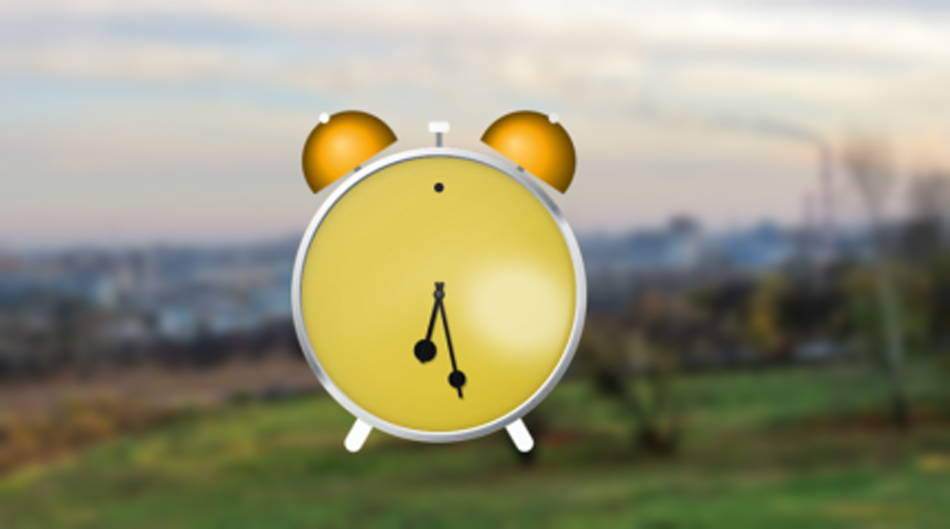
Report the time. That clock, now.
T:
6:28
